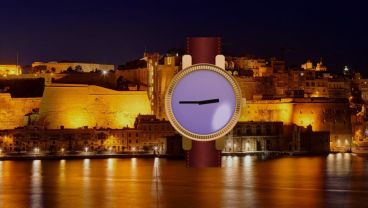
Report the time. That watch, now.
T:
2:45
